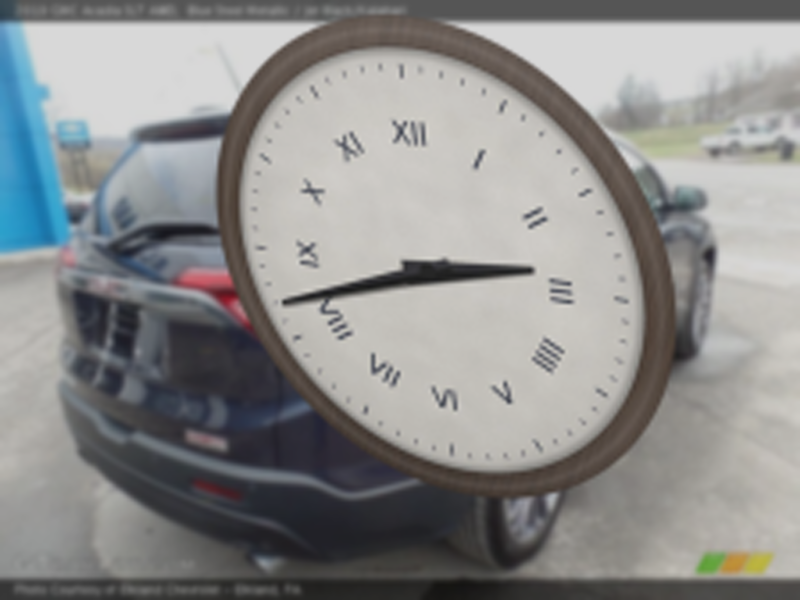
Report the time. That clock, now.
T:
2:42
